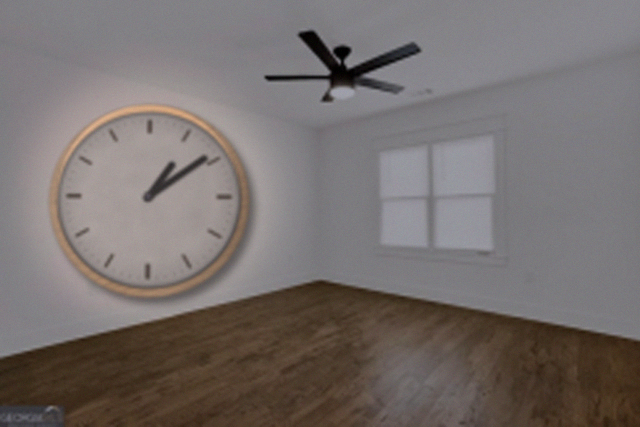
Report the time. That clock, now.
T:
1:09
